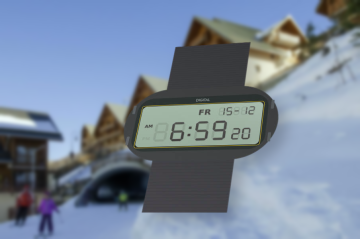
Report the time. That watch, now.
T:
6:59:20
